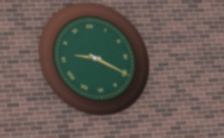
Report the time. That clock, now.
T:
9:20
